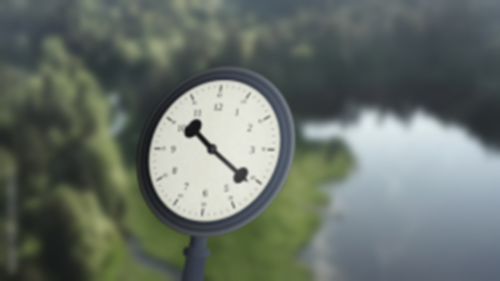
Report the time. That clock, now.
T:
10:21
